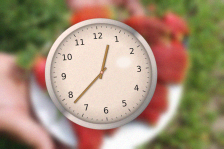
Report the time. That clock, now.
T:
12:38
